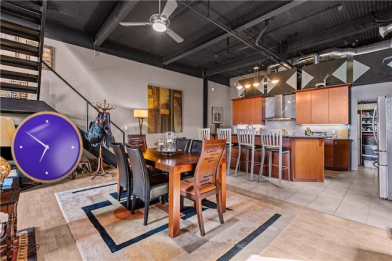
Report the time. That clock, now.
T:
6:51
